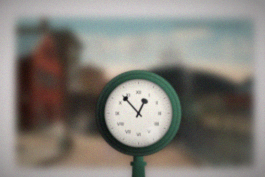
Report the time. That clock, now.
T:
12:53
